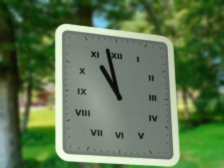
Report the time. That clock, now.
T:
10:58
